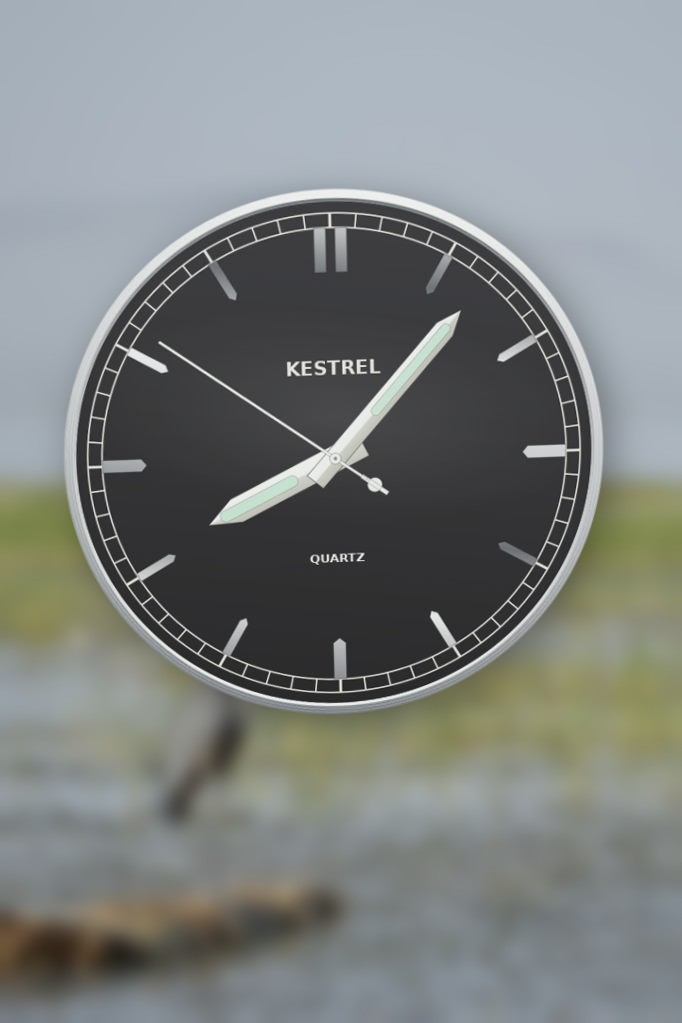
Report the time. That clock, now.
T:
8:06:51
